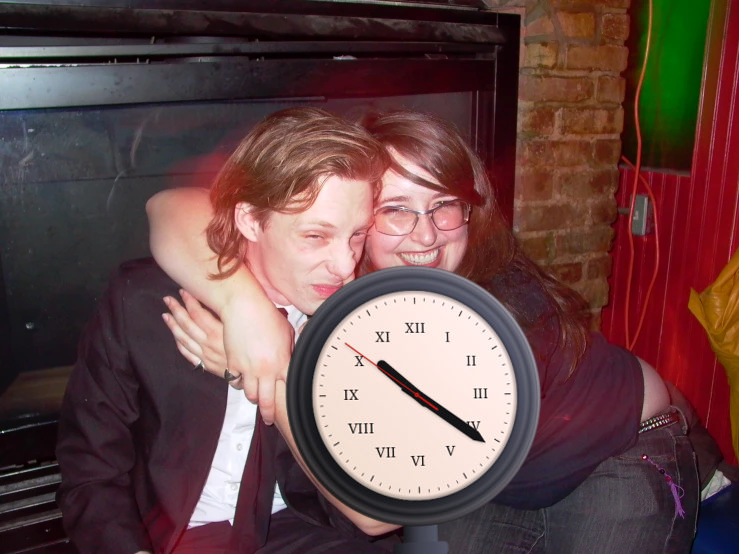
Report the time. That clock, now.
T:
10:20:51
